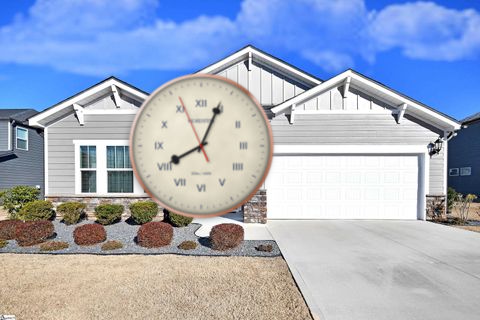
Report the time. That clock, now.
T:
8:03:56
